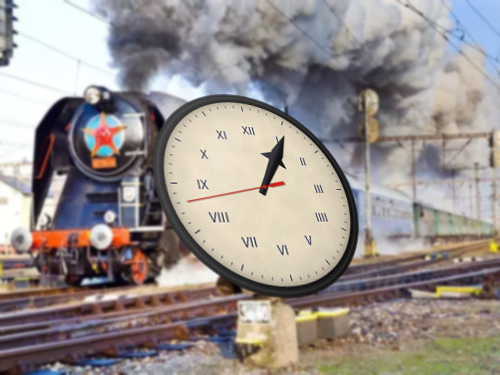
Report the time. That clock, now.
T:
1:05:43
